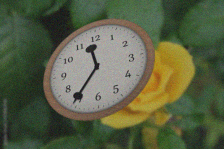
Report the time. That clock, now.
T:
11:36
